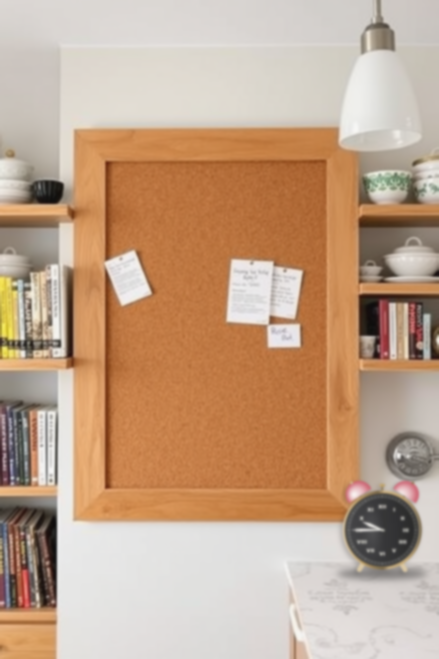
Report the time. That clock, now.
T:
9:45
